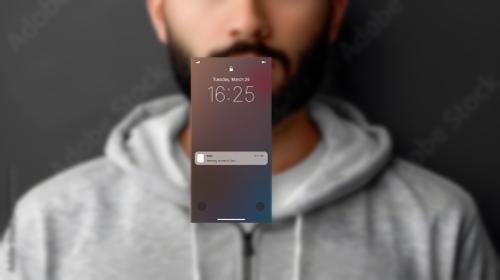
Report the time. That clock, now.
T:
16:25
